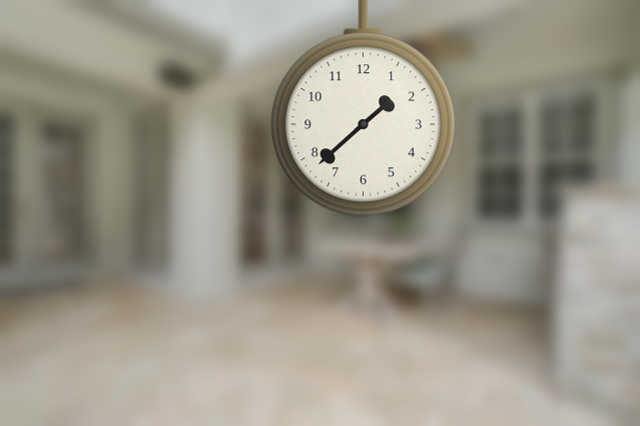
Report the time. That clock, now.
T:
1:38
